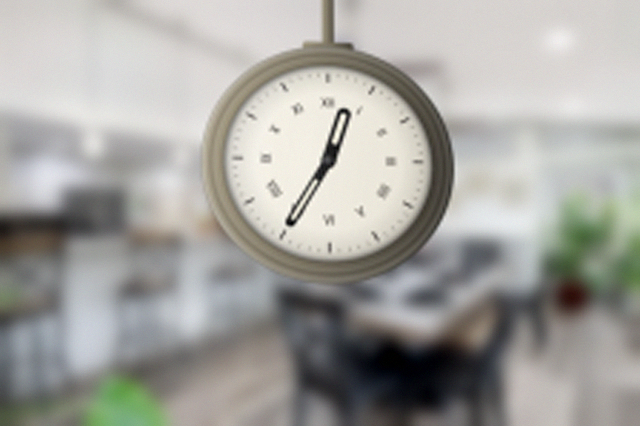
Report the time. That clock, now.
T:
12:35
